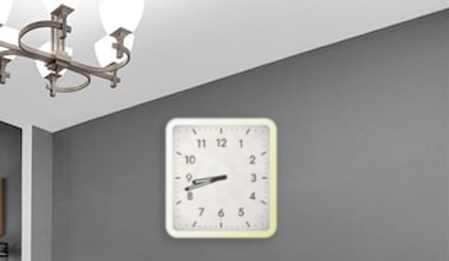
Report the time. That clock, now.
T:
8:42
